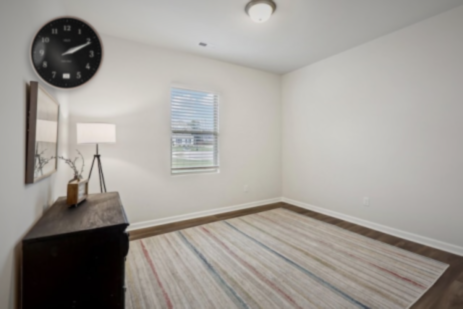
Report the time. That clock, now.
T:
2:11
